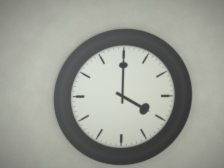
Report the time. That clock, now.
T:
4:00
